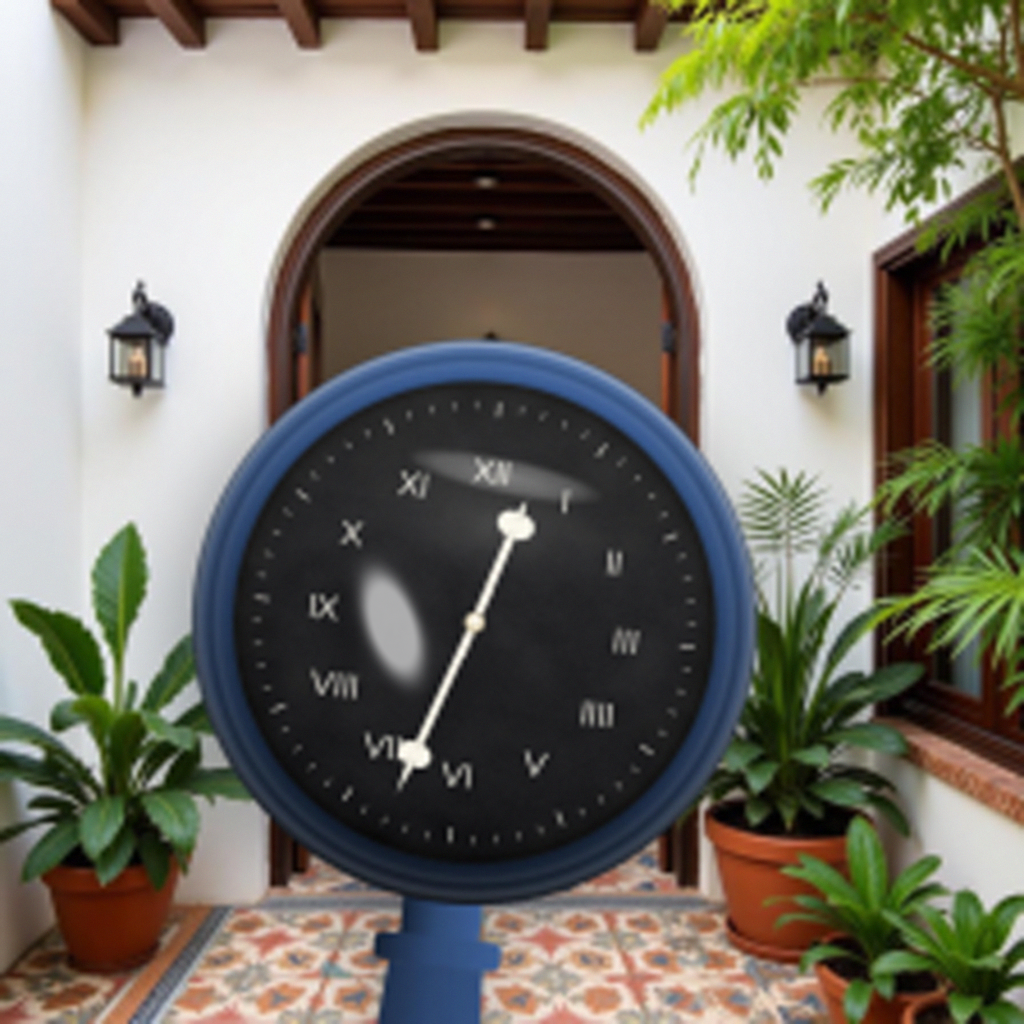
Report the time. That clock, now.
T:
12:33
